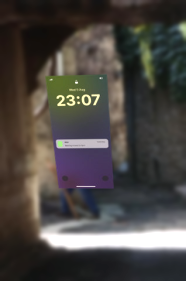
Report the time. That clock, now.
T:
23:07
